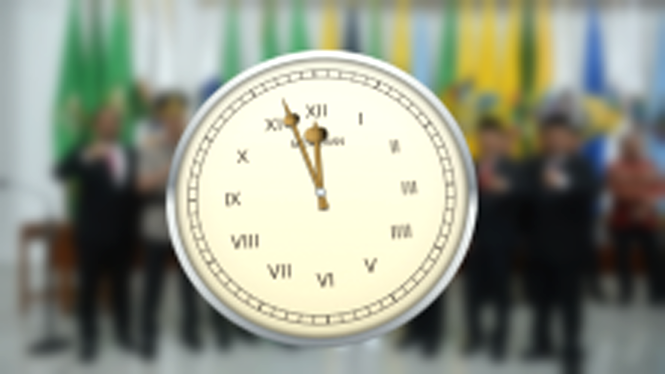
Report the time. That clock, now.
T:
11:57
